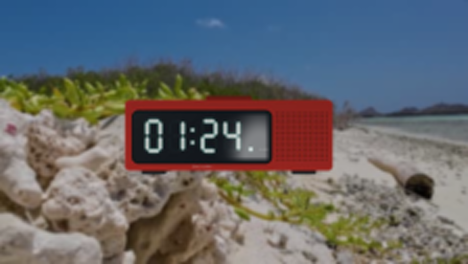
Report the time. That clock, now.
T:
1:24
